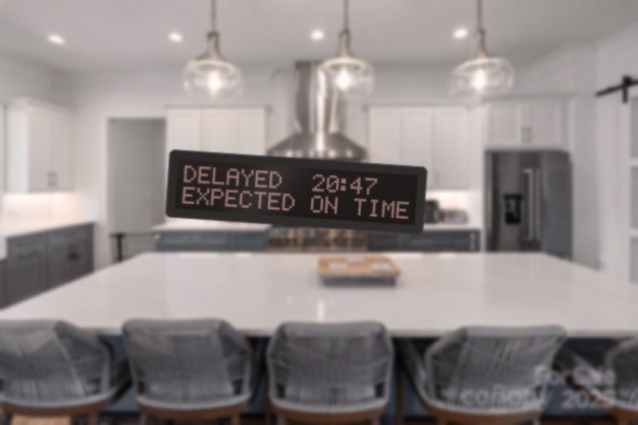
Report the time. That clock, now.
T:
20:47
